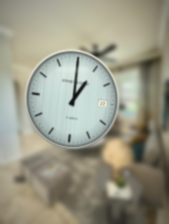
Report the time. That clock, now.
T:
1:00
